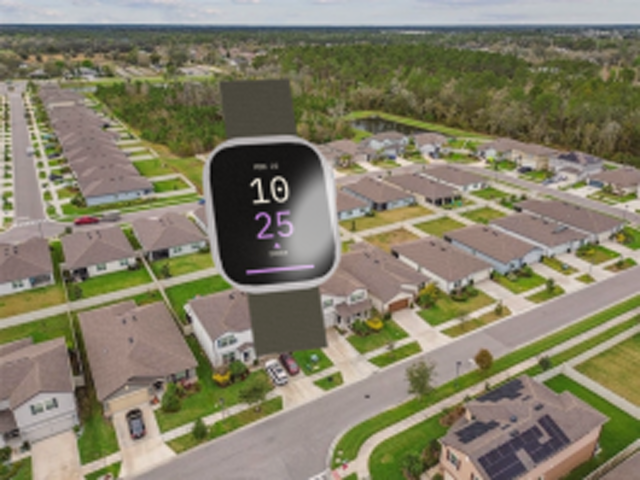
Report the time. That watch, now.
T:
10:25
